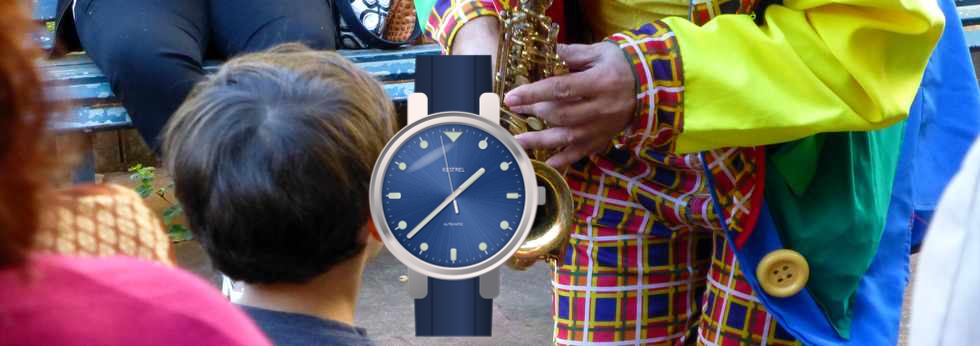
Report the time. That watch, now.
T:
1:37:58
